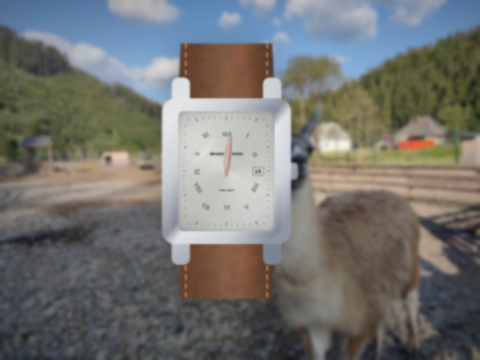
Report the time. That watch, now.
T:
12:01
